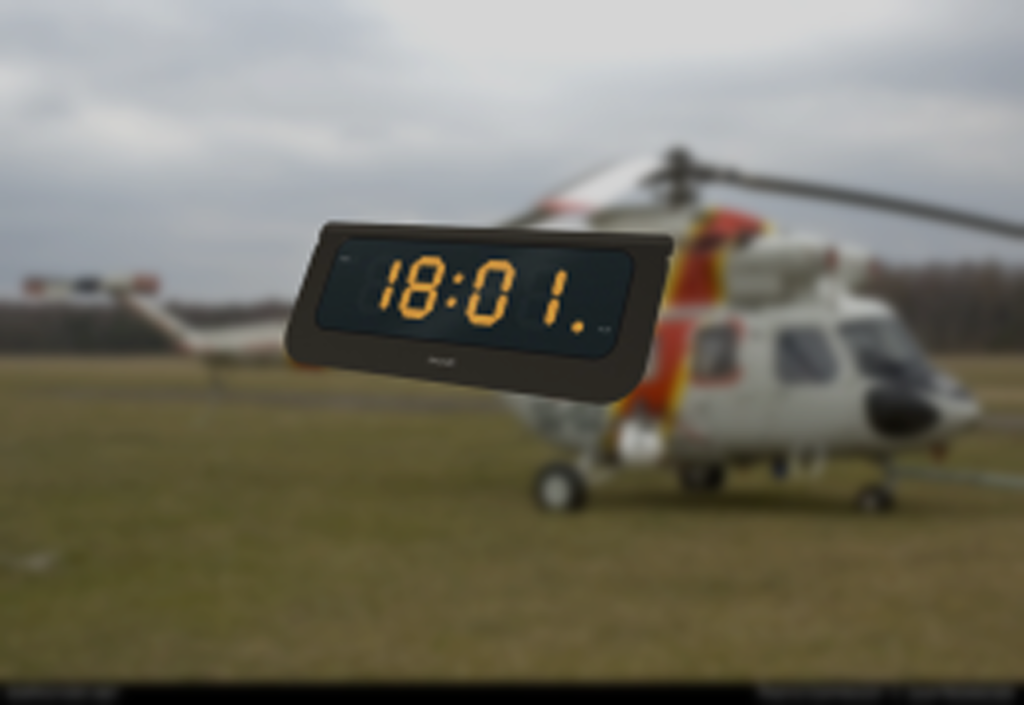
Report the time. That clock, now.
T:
18:01
